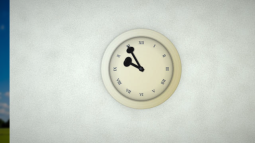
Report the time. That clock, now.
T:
9:55
